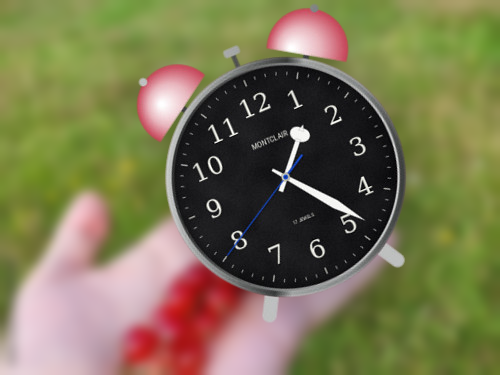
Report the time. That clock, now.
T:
1:23:40
